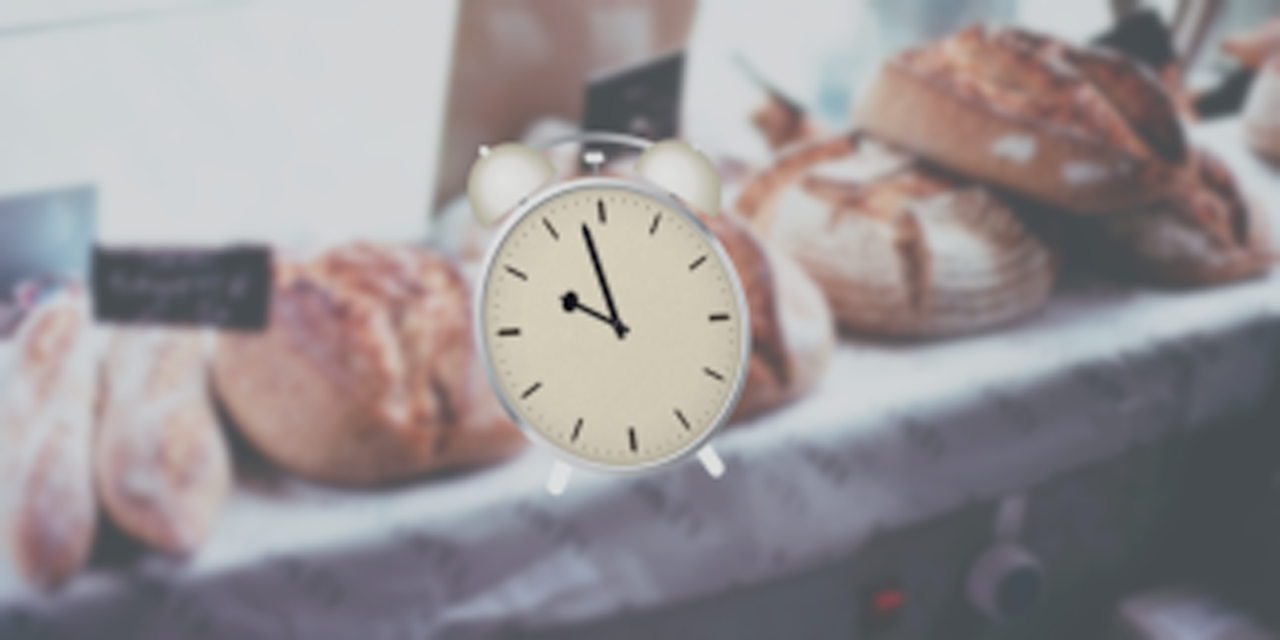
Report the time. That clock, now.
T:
9:58
